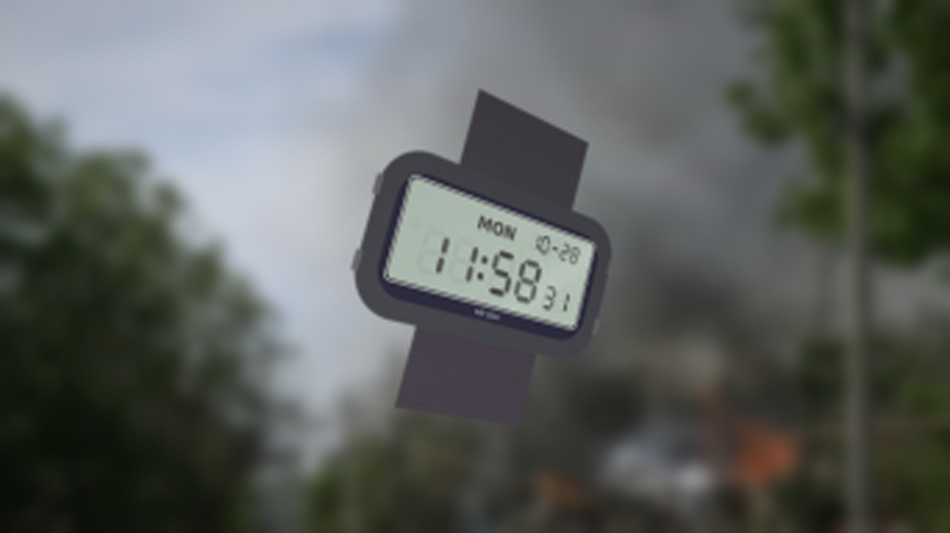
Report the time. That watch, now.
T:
11:58:31
